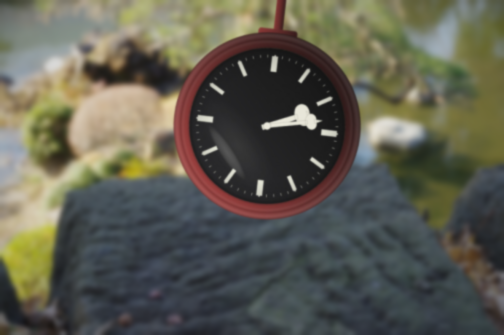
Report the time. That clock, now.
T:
2:13
